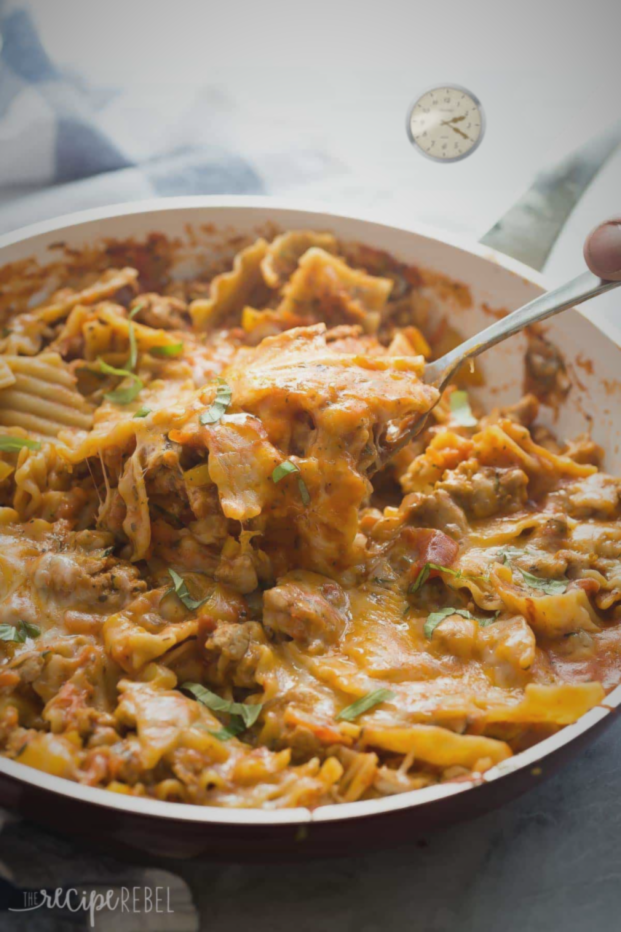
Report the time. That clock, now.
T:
2:20
